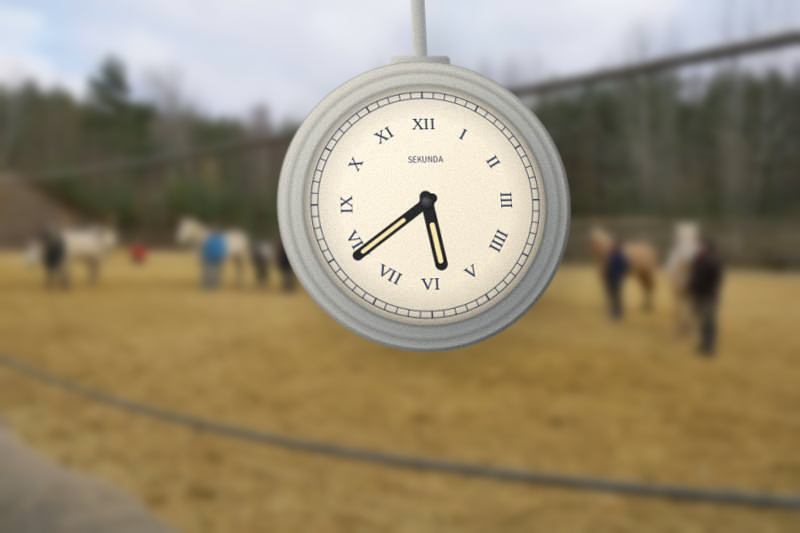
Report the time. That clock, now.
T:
5:39
